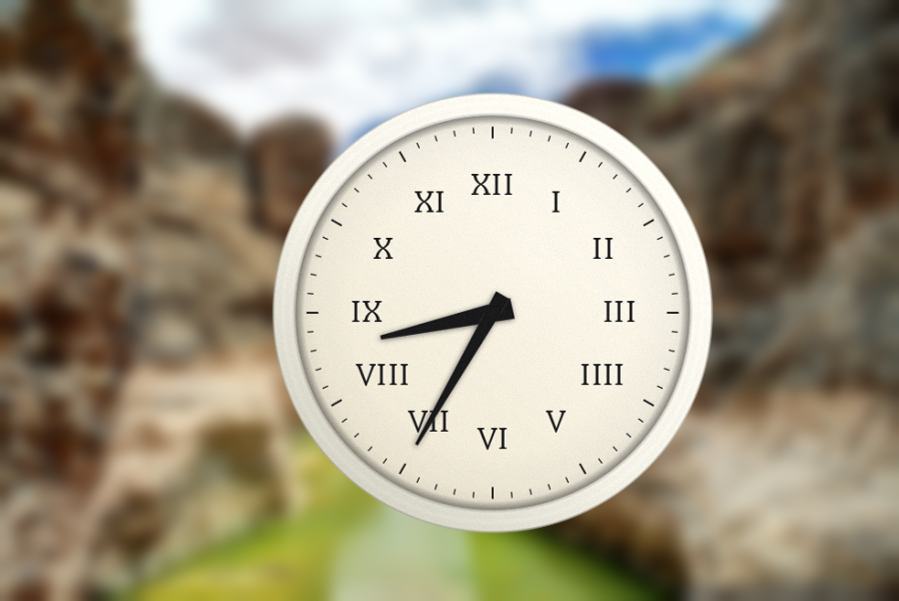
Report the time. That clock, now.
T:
8:35
